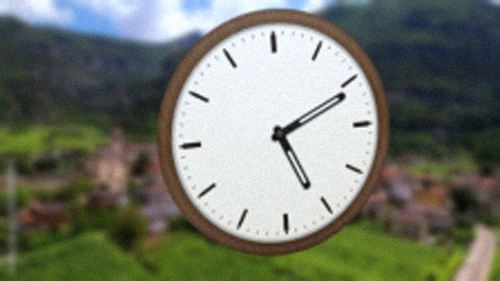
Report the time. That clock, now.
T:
5:11
